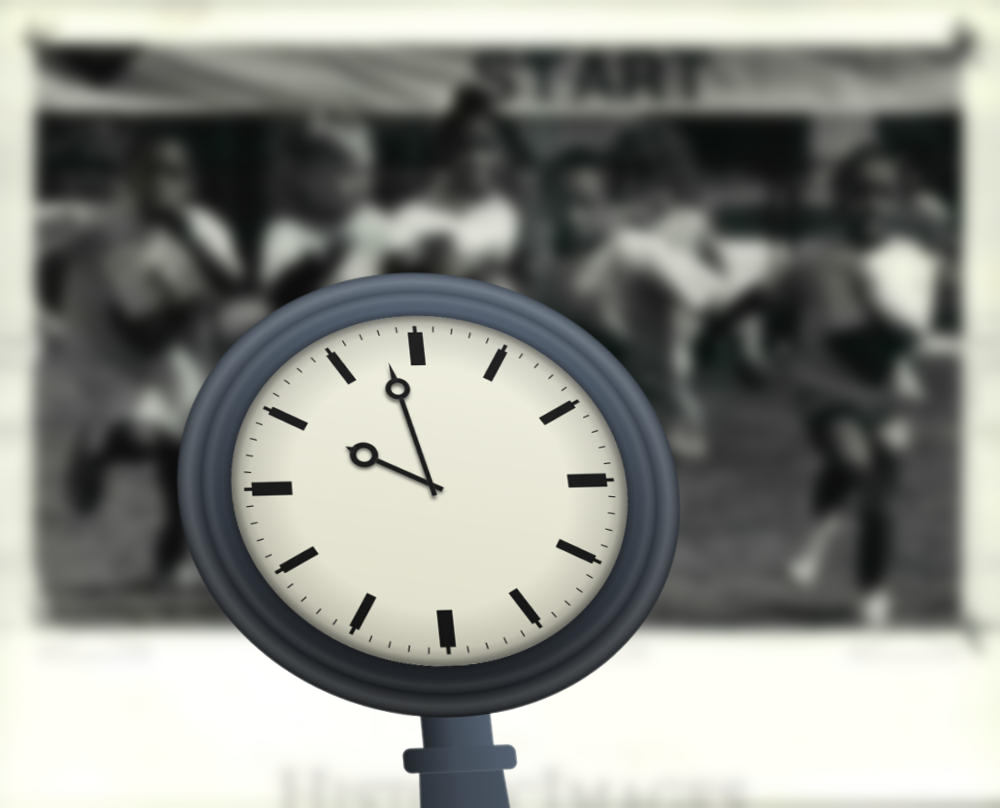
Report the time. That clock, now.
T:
9:58
